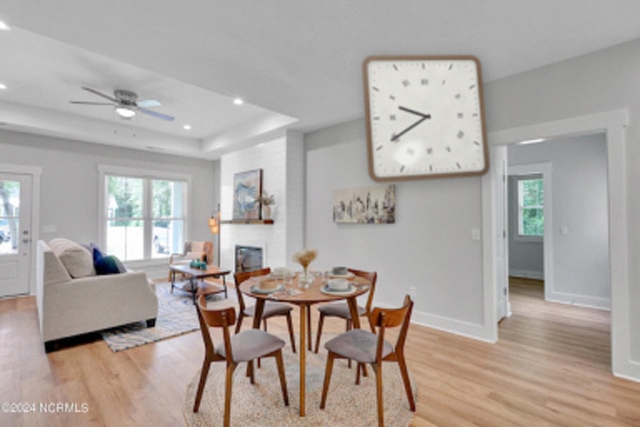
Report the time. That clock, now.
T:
9:40
